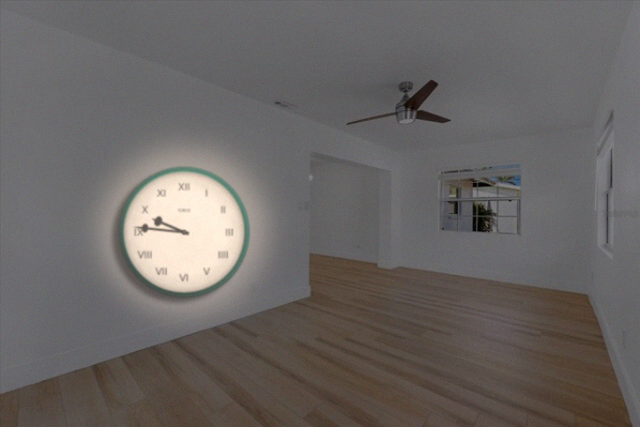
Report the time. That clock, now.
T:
9:46
